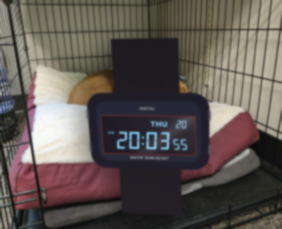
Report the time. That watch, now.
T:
20:03:55
